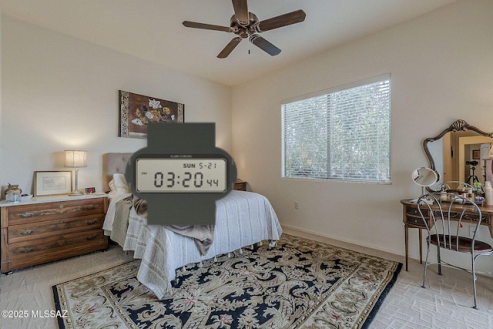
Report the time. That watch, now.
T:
3:20:44
